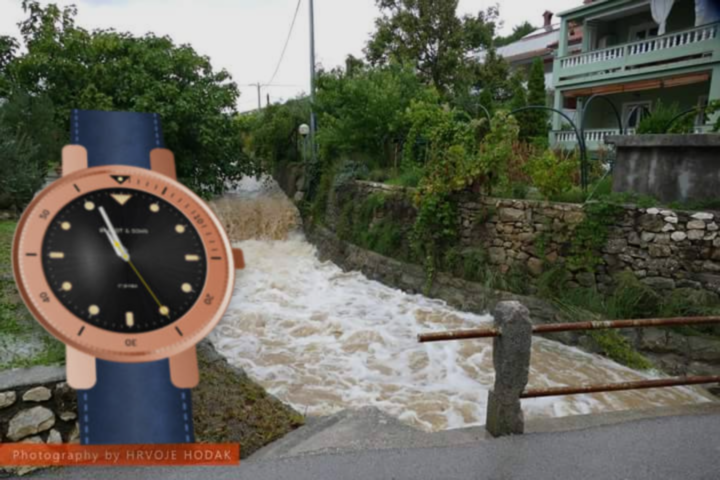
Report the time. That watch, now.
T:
10:56:25
